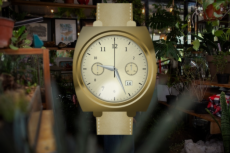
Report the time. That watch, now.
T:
9:26
